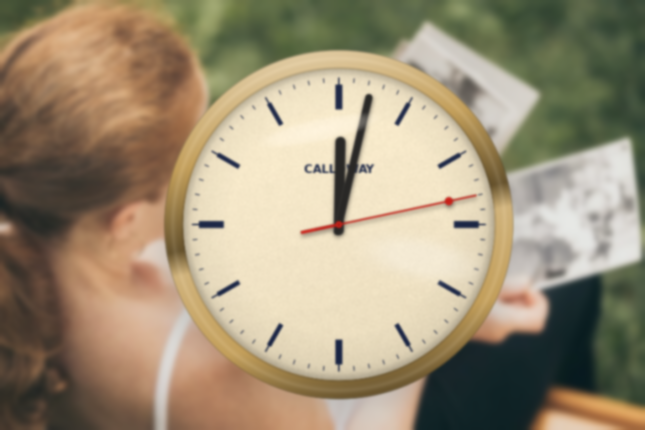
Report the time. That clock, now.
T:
12:02:13
